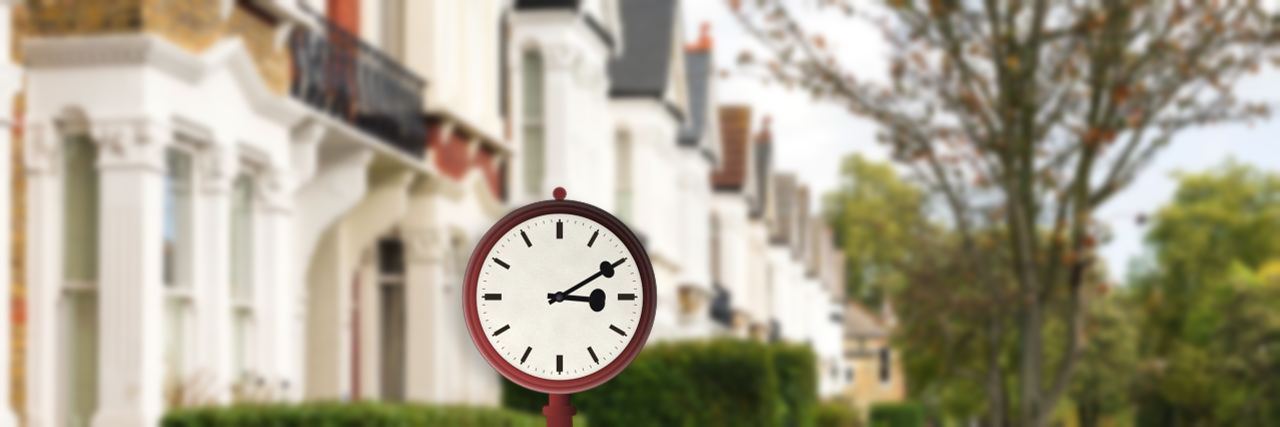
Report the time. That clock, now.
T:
3:10
